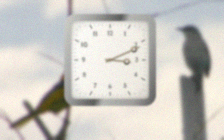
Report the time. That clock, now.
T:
3:11
